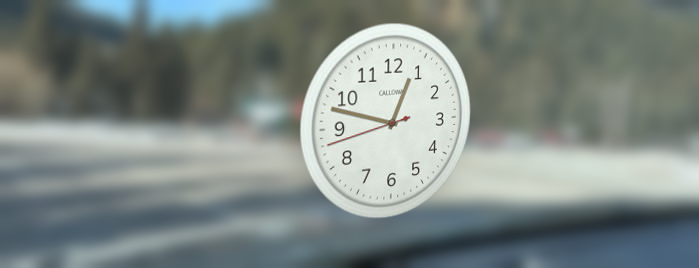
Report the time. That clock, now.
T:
12:47:43
